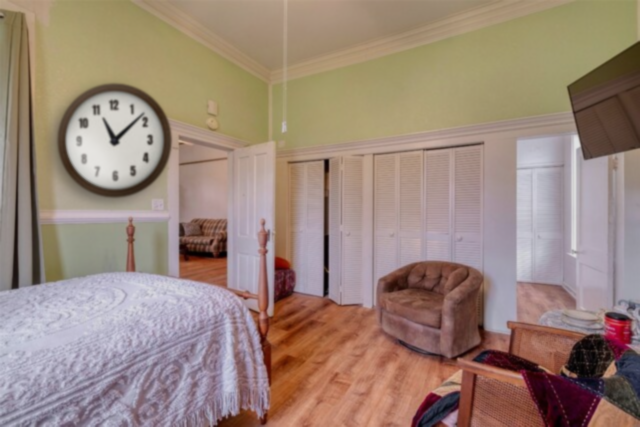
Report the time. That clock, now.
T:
11:08
